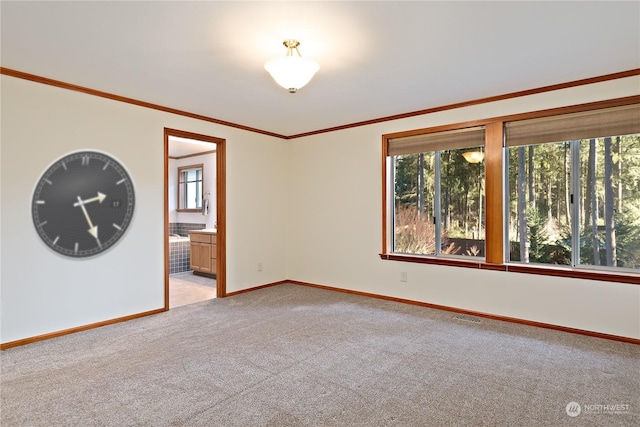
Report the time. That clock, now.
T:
2:25
